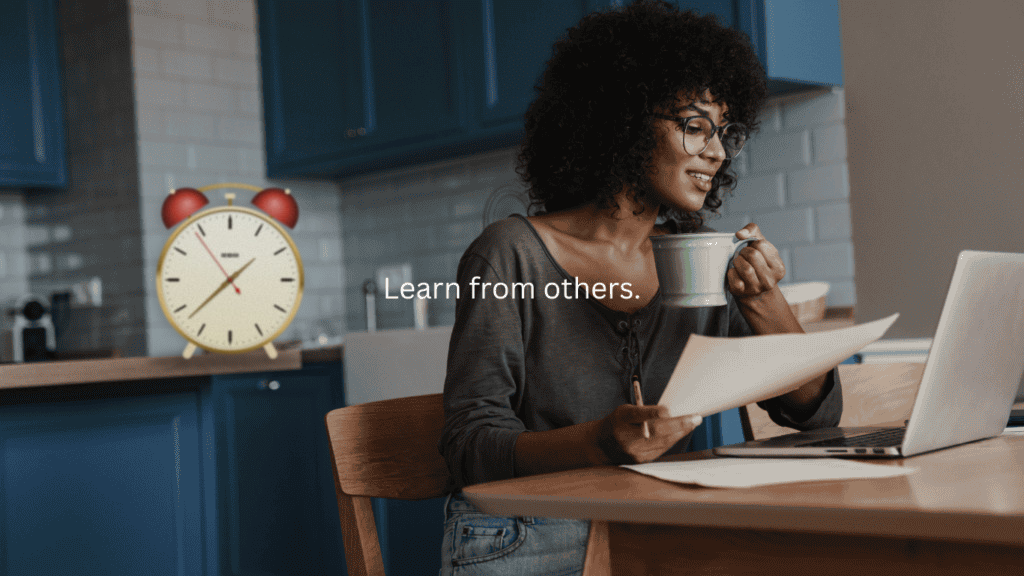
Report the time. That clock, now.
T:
1:37:54
